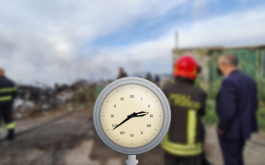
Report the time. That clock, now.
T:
2:39
